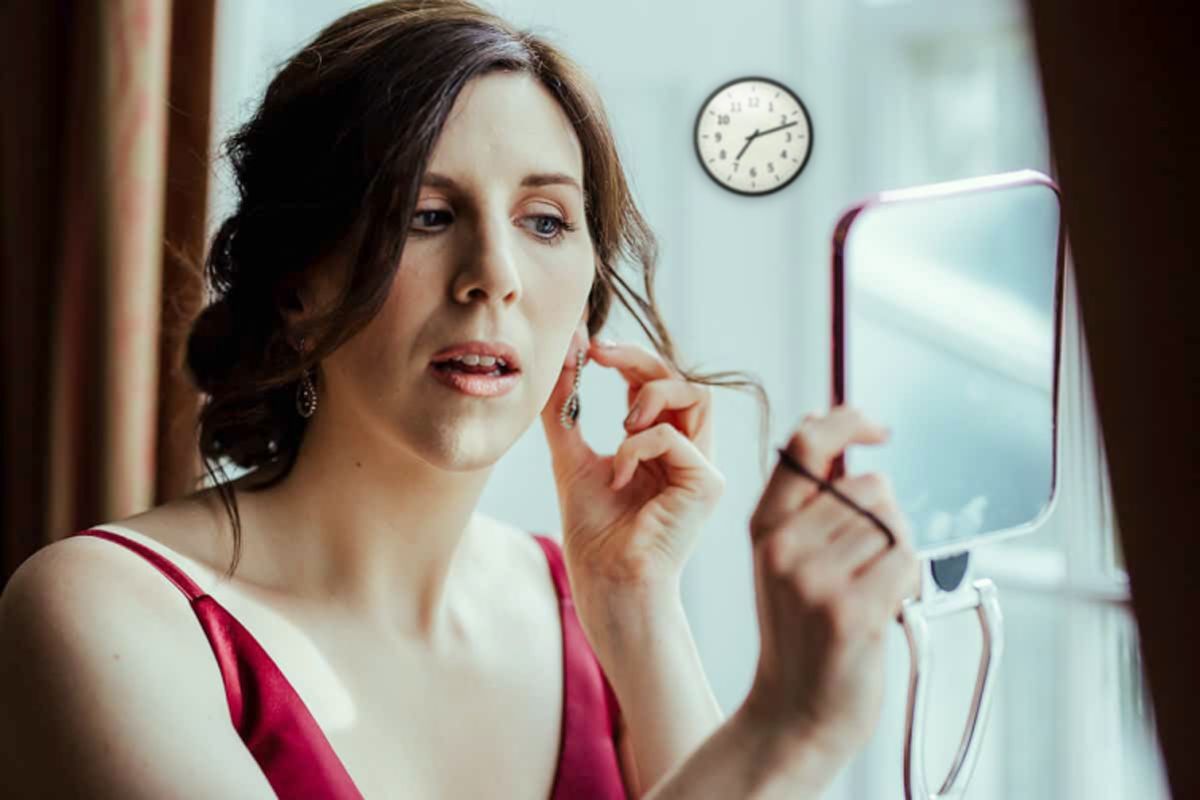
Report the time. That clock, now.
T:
7:12
